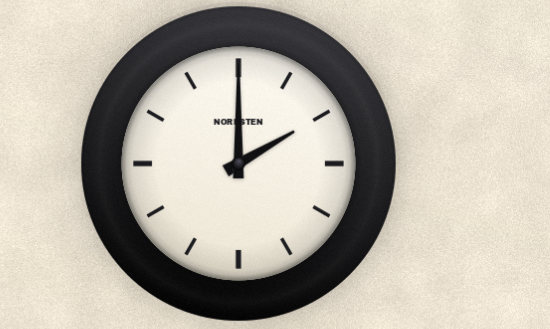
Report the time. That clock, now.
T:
2:00
